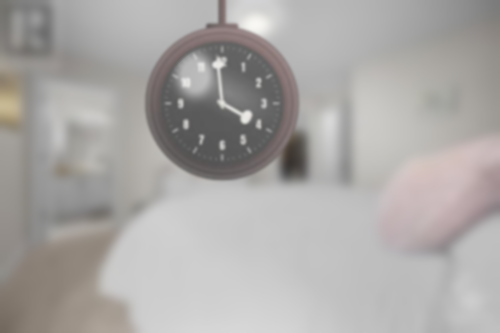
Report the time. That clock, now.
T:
3:59
